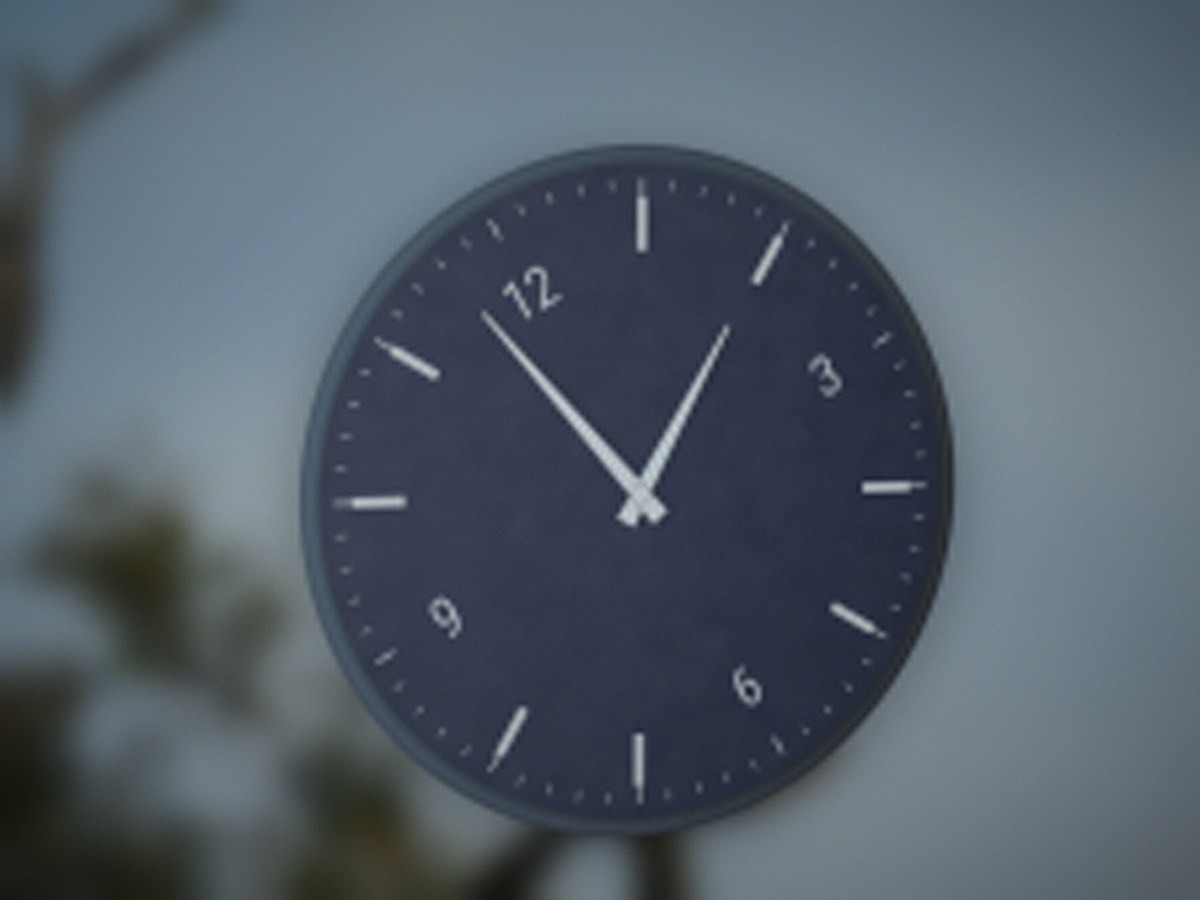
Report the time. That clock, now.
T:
1:58
